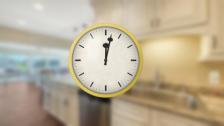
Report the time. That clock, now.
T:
12:02
